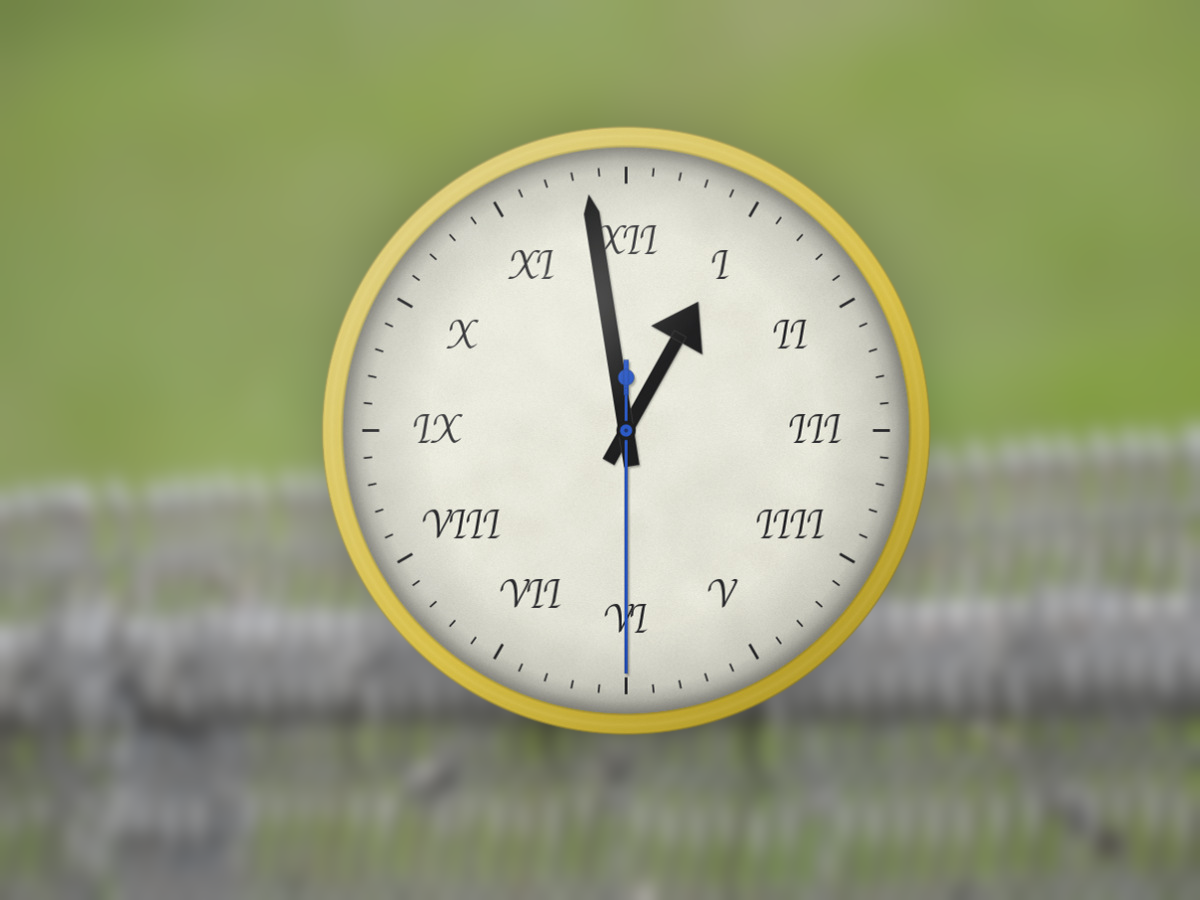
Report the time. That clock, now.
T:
12:58:30
